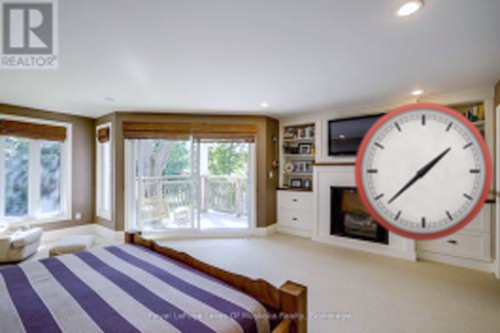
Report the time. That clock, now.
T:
1:38
